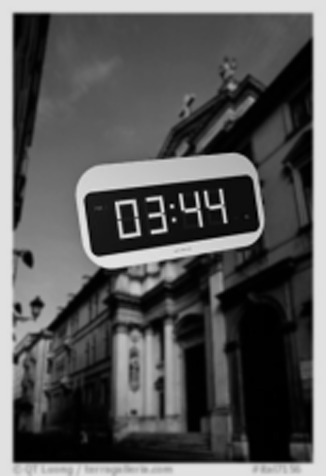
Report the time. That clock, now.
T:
3:44
